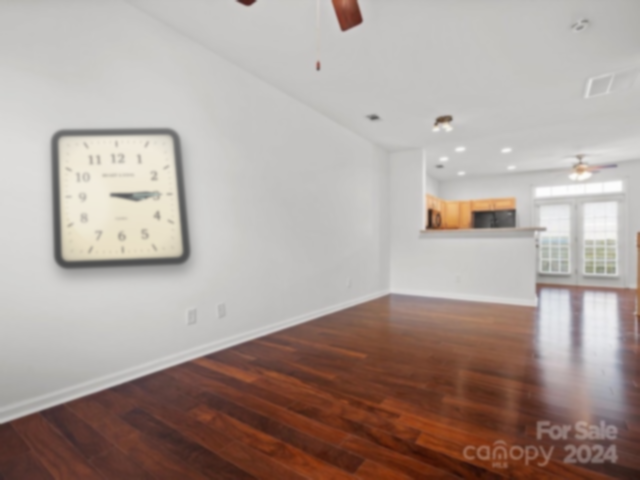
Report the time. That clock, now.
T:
3:15
